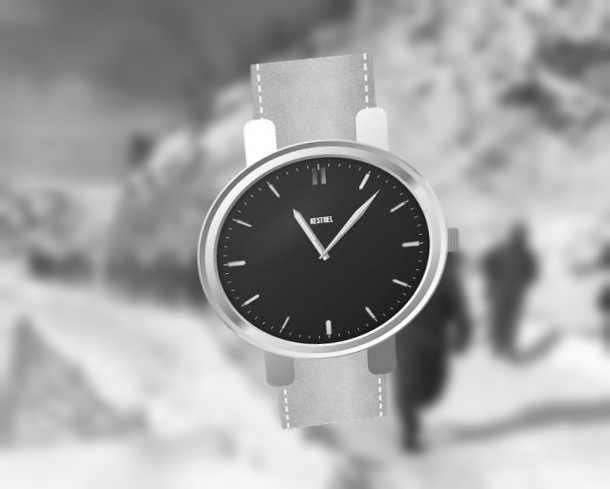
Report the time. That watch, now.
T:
11:07
